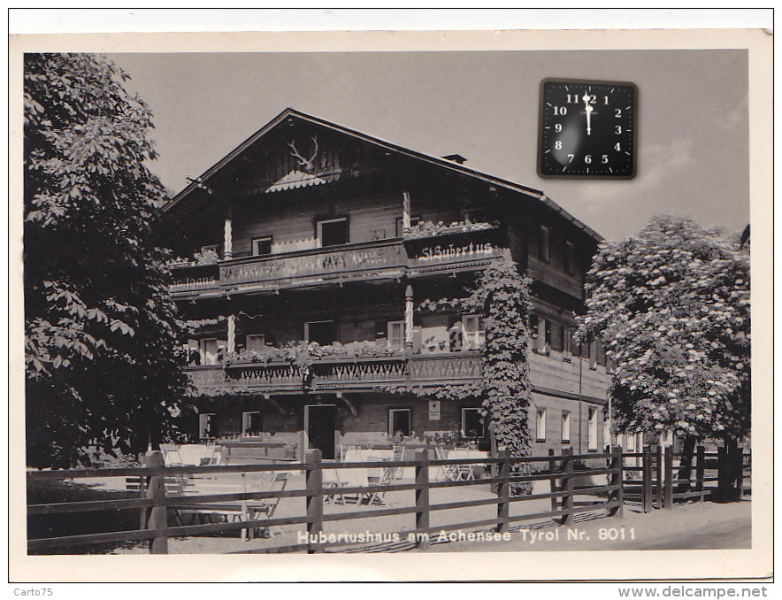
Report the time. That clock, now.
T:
11:59
